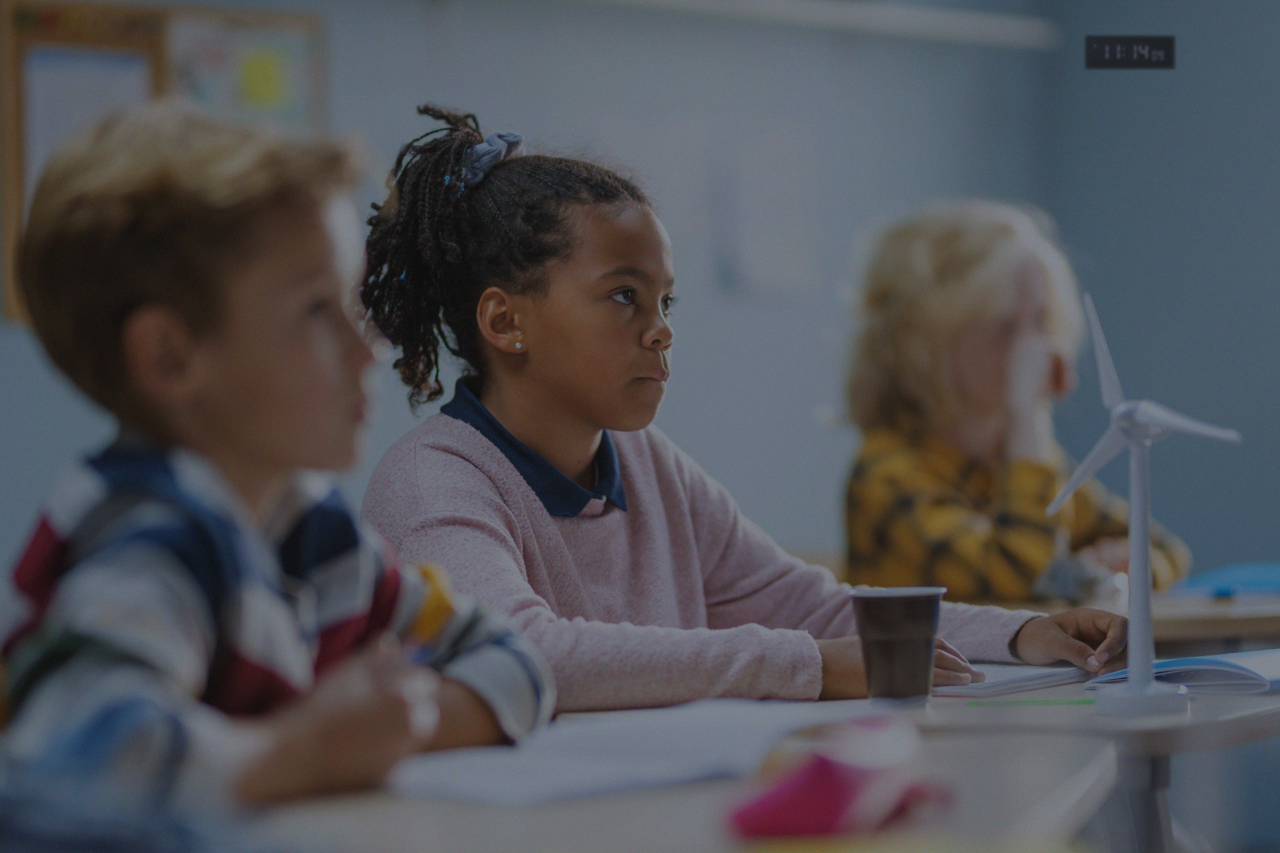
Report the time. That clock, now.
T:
11:14
